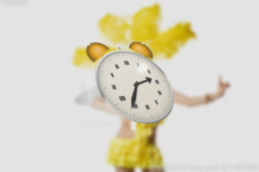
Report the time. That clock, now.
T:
2:36
